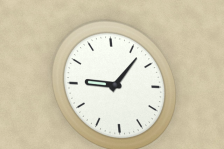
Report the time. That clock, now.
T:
9:07
